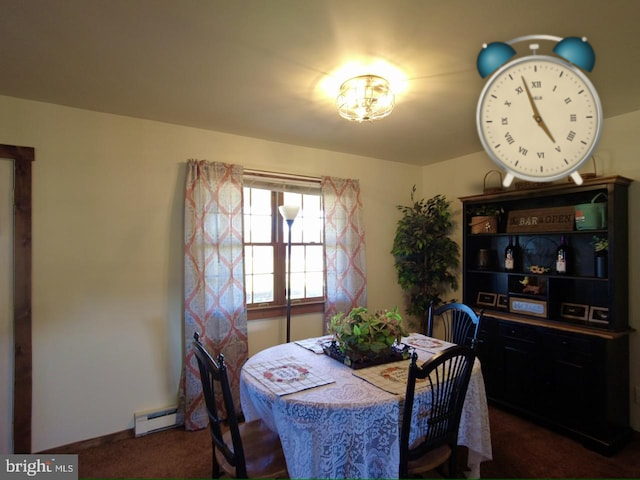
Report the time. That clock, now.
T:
4:57
